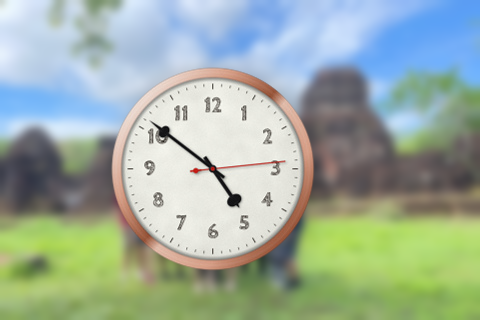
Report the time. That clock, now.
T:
4:51:14
